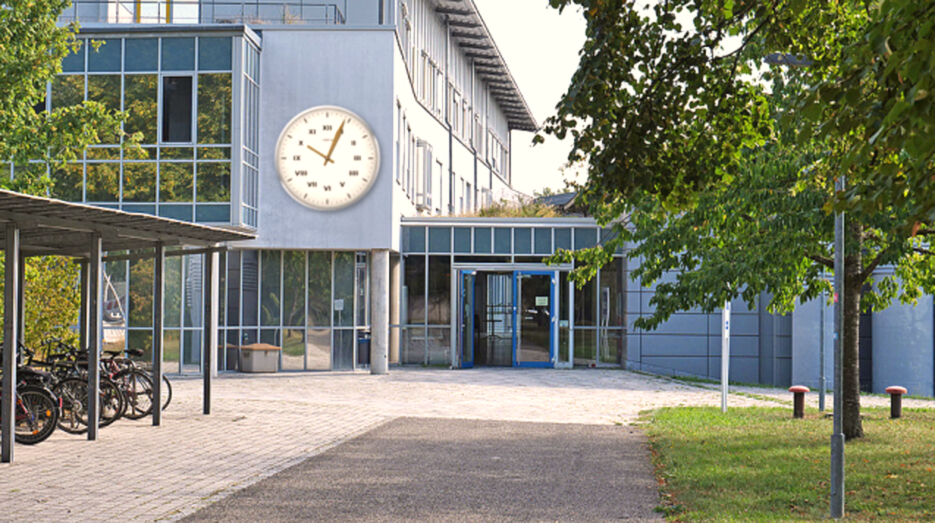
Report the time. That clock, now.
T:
10:04
